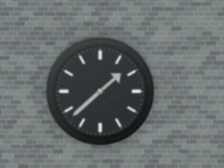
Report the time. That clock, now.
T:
1:38
